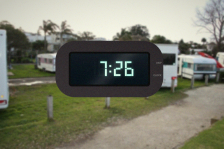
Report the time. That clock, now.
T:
7:26
